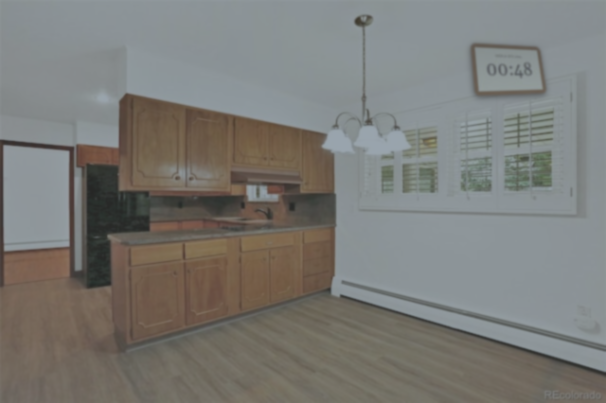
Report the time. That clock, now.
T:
0:48
